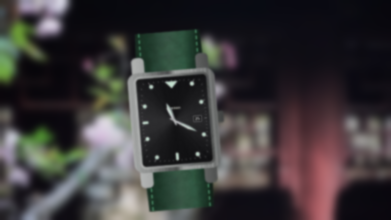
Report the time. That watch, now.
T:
11:20
